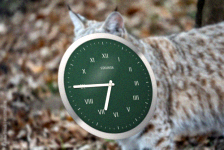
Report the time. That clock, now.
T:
6:45
